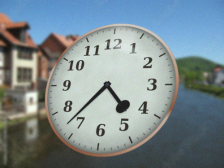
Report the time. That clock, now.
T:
4:37
